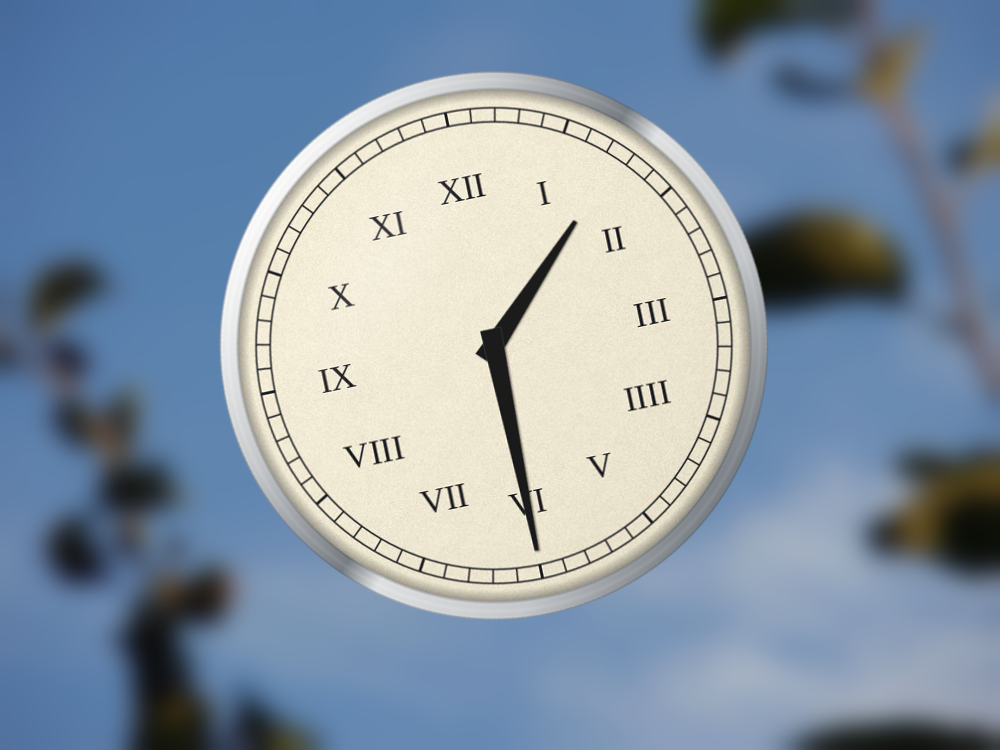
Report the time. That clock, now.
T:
1:30
